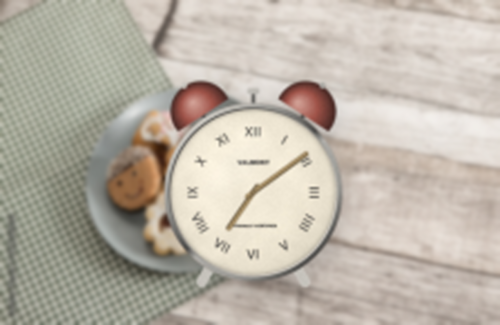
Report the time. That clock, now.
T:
7:09
